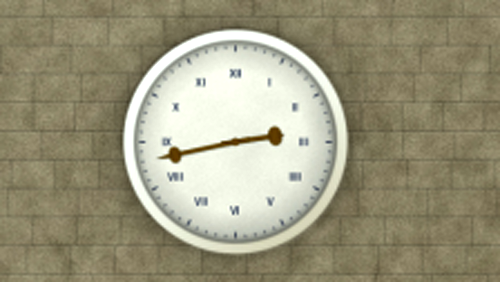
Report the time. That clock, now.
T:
2:43
